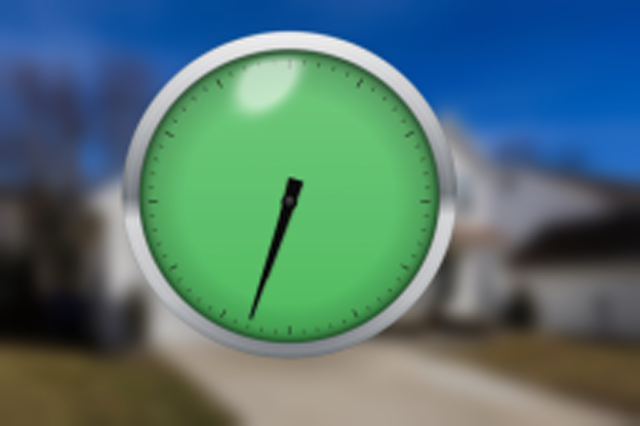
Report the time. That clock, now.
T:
6:33
